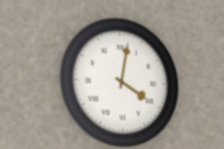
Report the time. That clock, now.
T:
4:02
